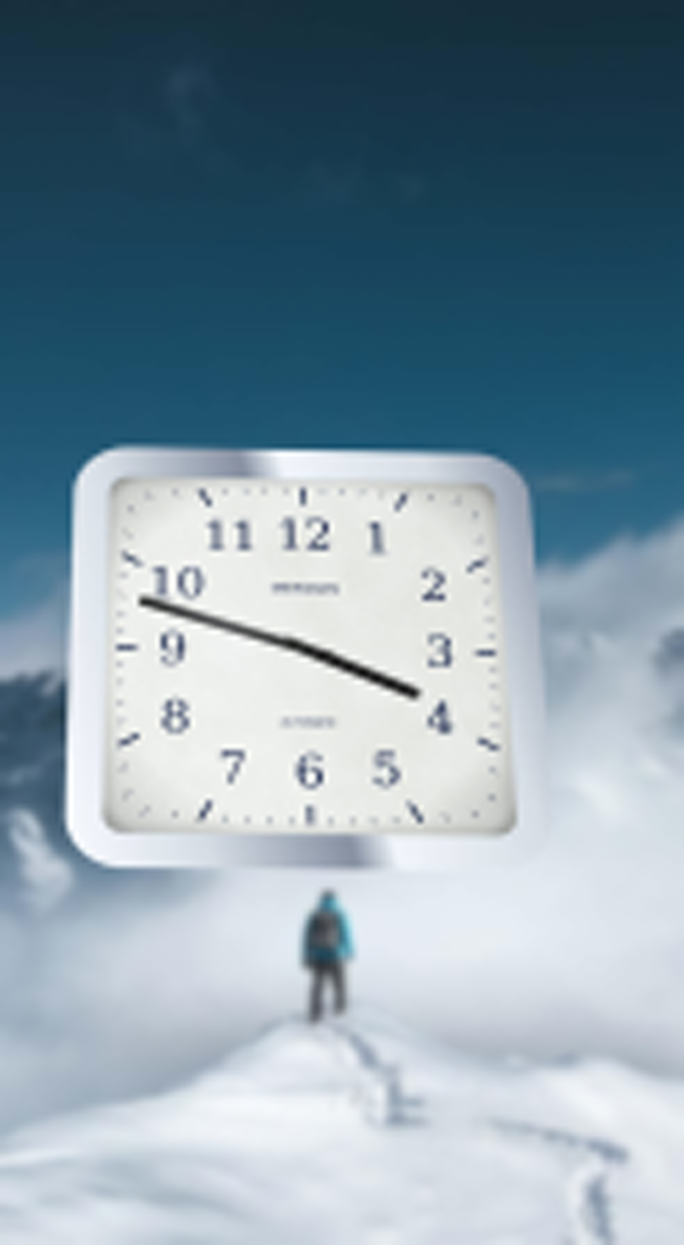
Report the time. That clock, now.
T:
3:48
